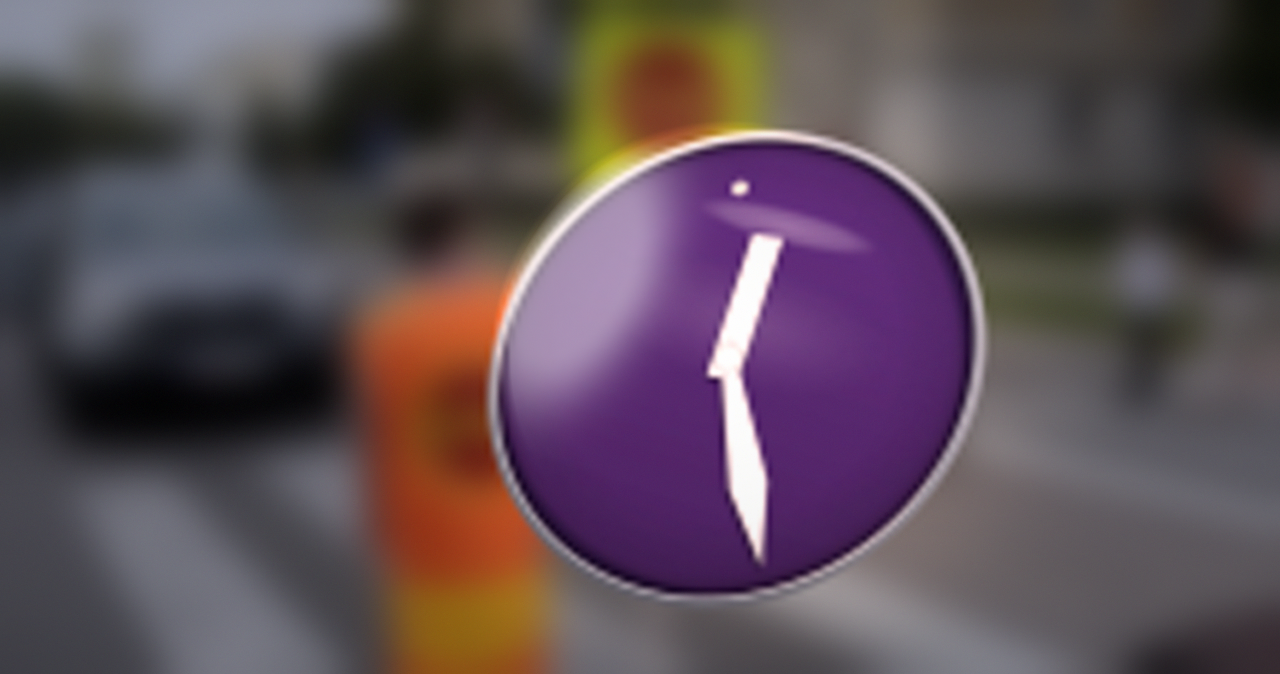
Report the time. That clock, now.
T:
12:28
